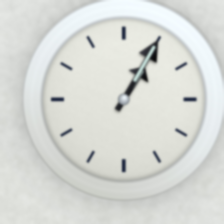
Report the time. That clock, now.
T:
1:05
